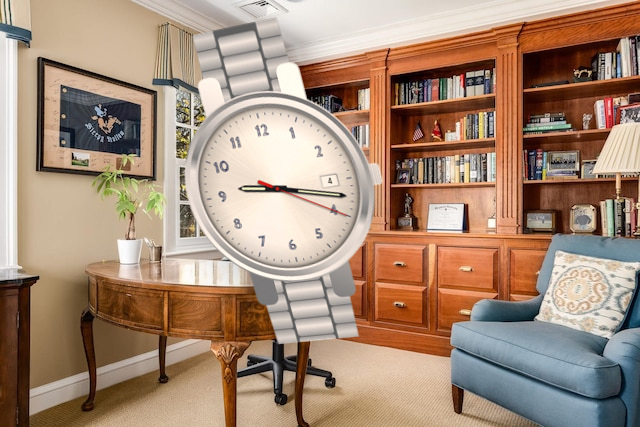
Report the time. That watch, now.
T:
9:17:20
